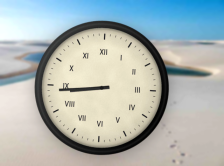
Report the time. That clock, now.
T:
8:44
